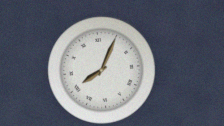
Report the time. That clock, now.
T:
8:05
